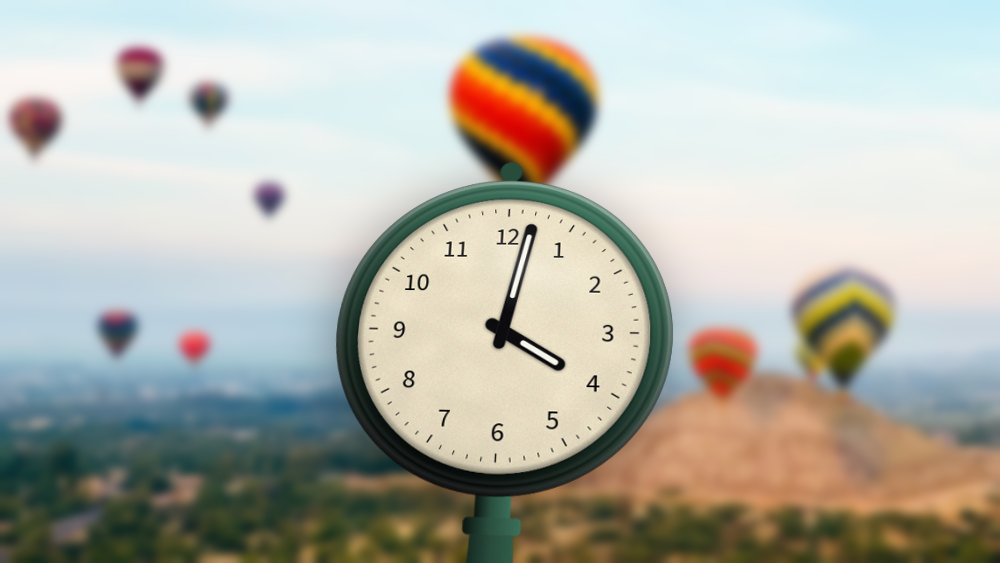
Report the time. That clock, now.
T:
4:02
